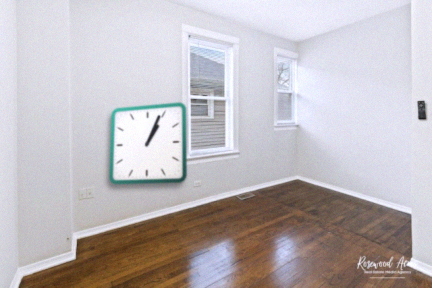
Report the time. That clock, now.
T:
1:04
